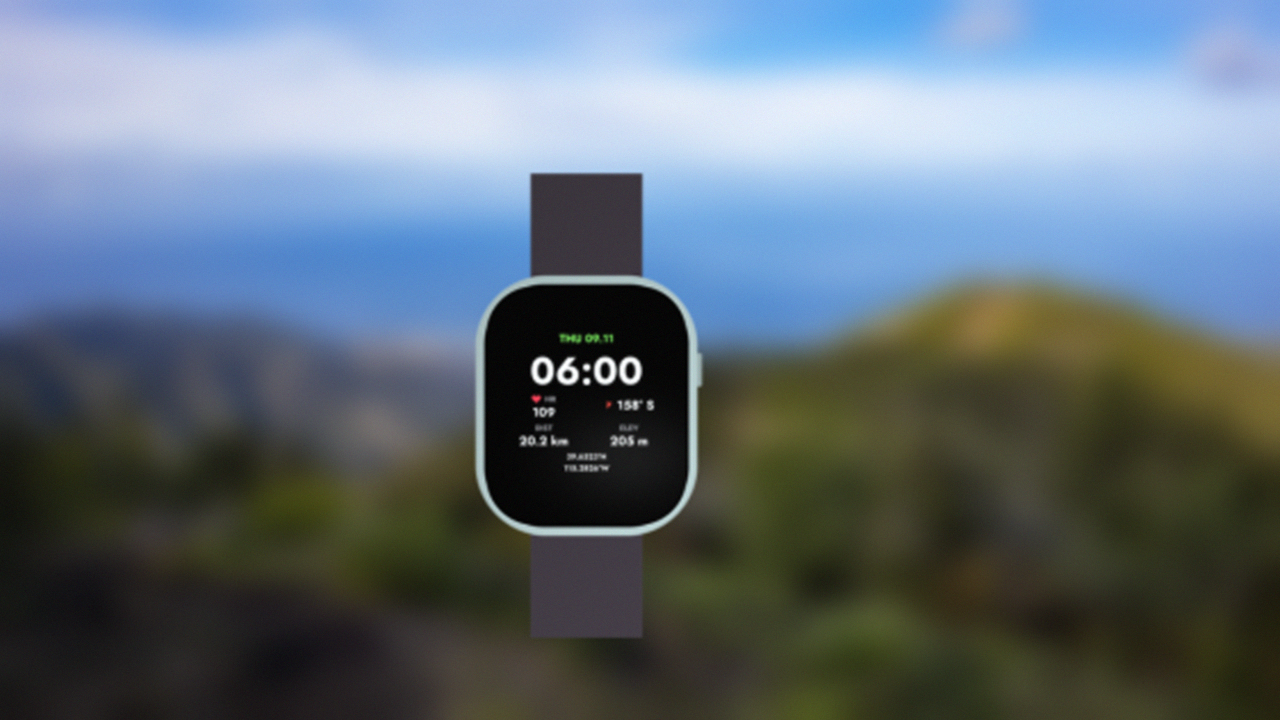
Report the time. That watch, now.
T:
6:00
